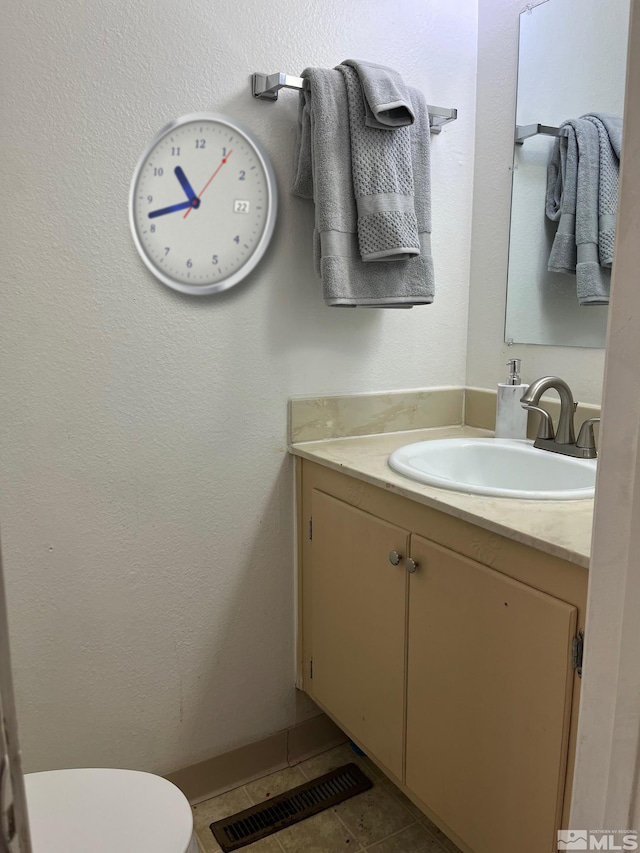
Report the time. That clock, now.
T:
10:42:06
